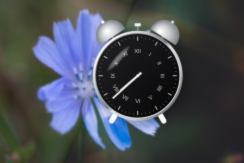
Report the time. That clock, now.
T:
7:38
